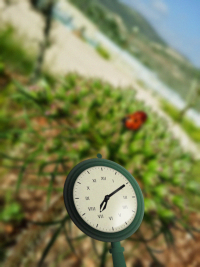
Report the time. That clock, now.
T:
7:10
